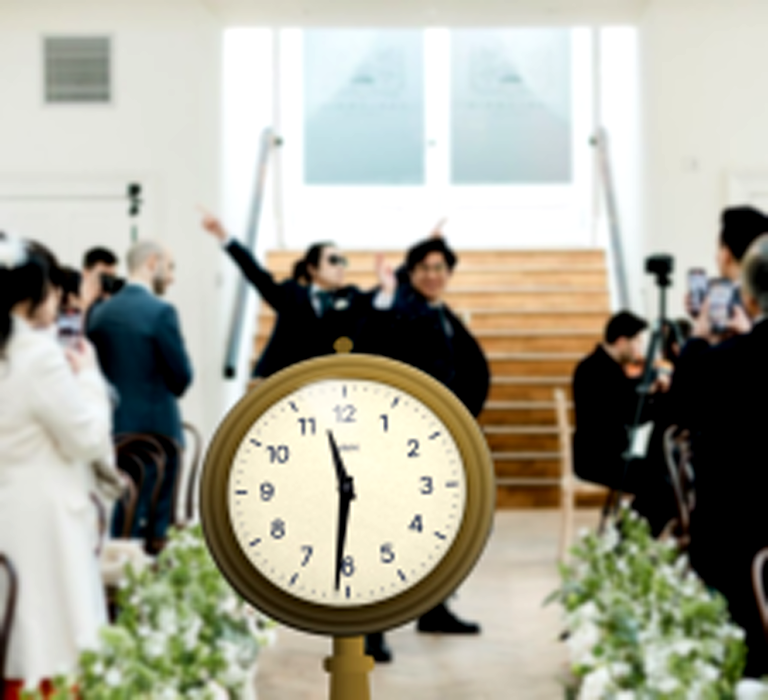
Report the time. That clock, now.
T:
11:31
